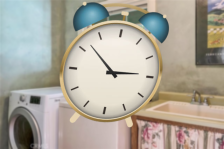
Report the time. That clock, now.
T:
2:52
